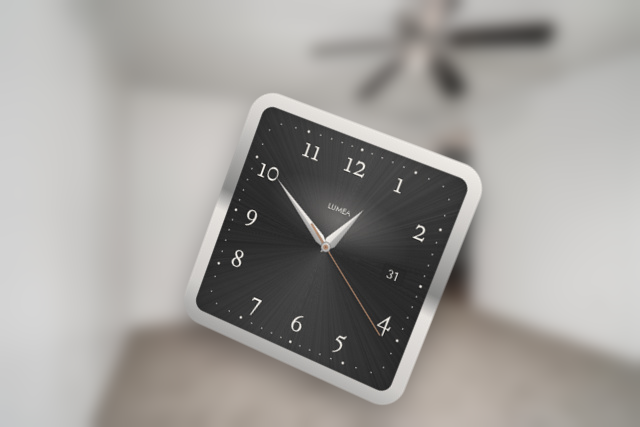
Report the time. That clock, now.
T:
12:50:21
